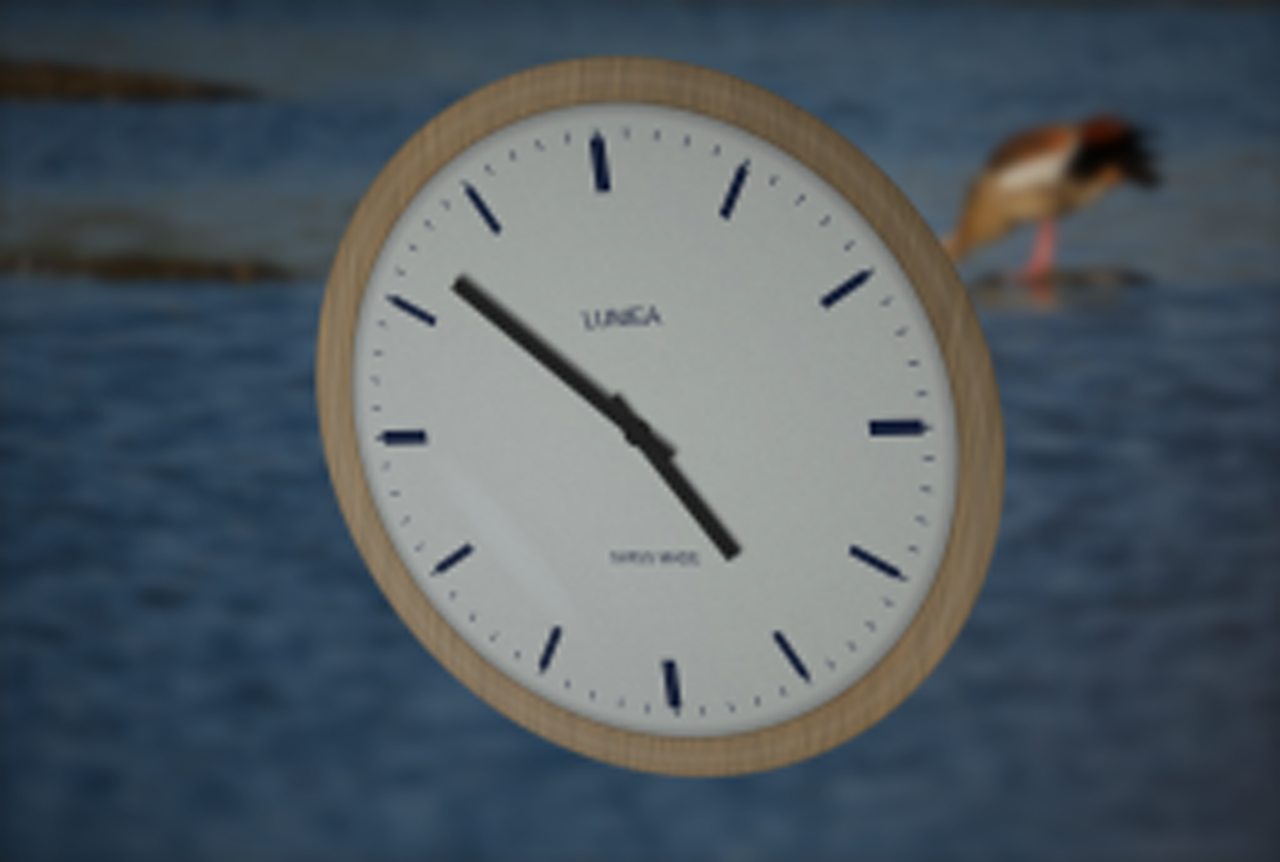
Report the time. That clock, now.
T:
4:52
